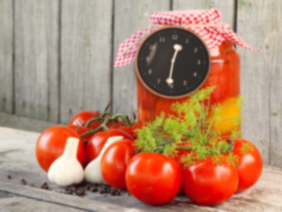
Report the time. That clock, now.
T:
12:31
